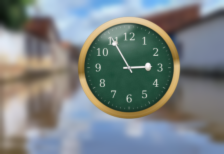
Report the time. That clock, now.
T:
2:55
